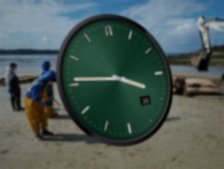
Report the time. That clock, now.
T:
3:46
